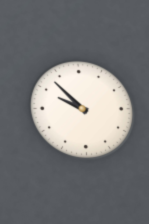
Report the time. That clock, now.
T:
9:53
